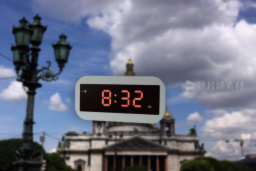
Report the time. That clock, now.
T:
8:32
